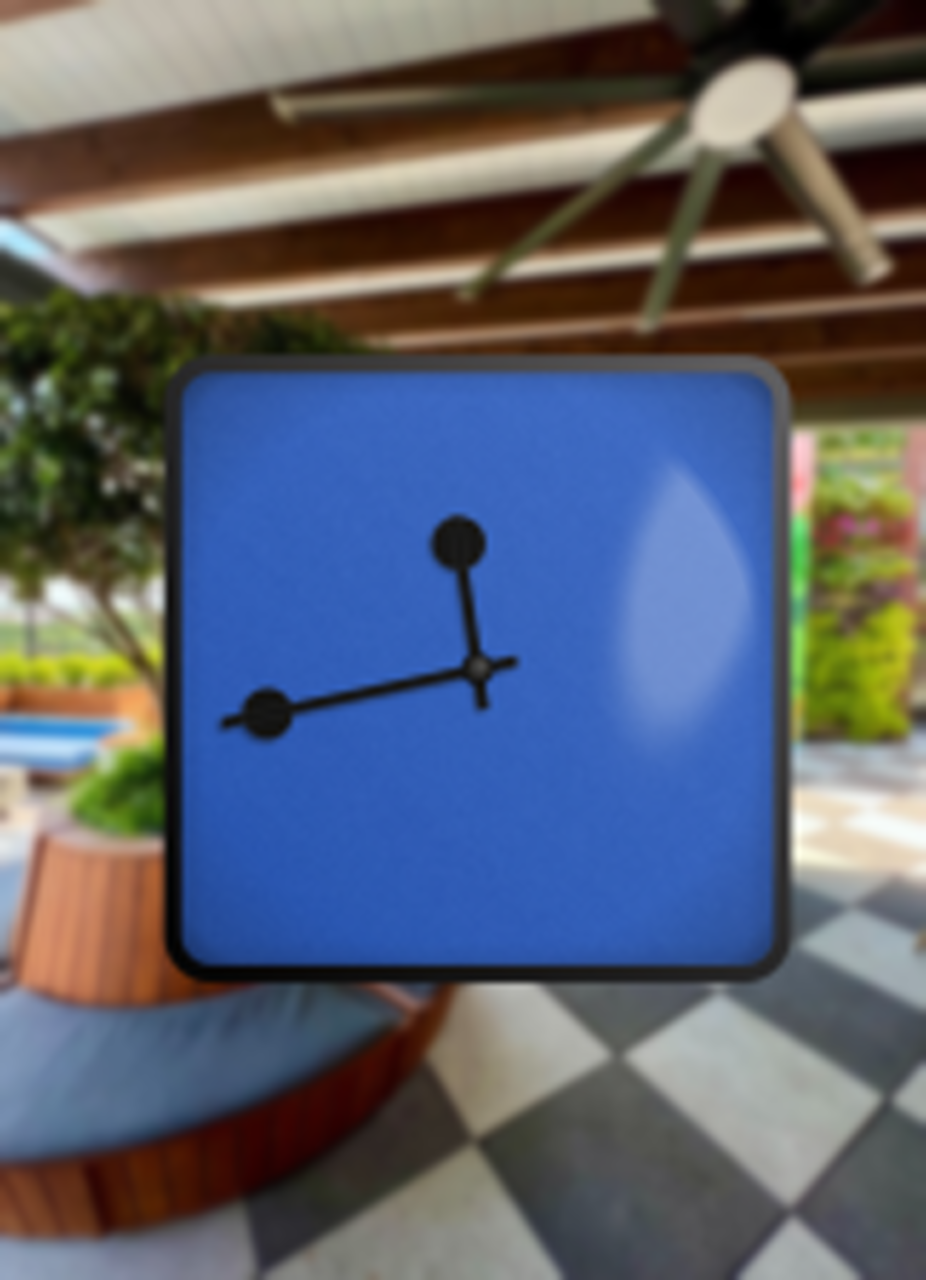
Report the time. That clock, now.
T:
11:43
